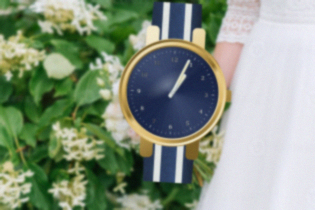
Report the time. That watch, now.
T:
1:04
